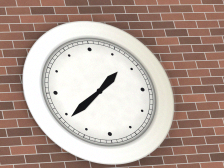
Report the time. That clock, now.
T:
1:39
